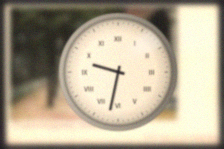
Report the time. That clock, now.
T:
9:32
